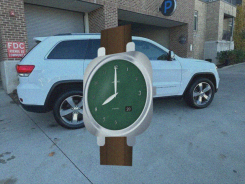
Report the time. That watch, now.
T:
8:00
